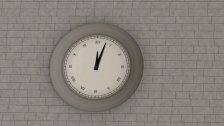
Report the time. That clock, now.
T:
12:03
